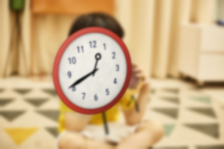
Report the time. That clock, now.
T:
12:41
